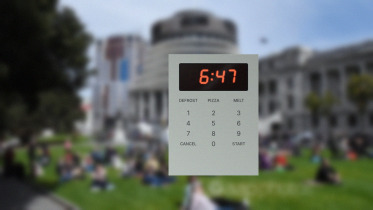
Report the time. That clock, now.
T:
6:47
